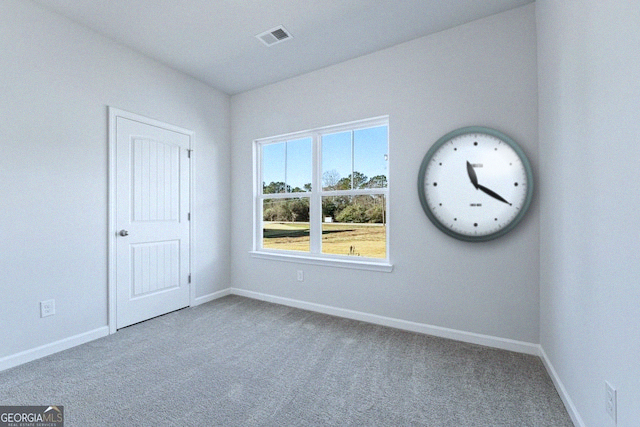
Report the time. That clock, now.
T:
11:20
